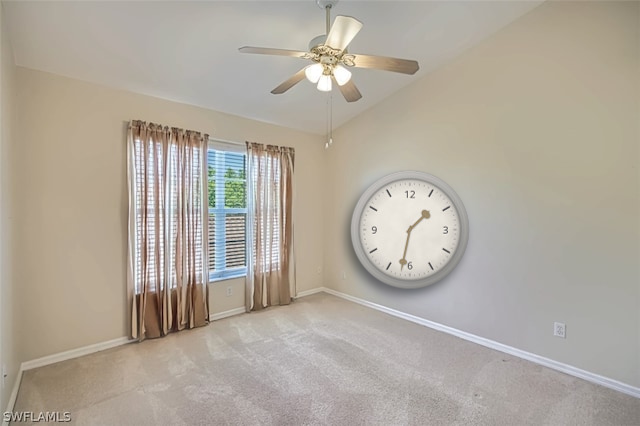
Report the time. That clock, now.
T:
1:32
